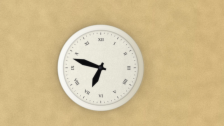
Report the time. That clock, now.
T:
6:48
